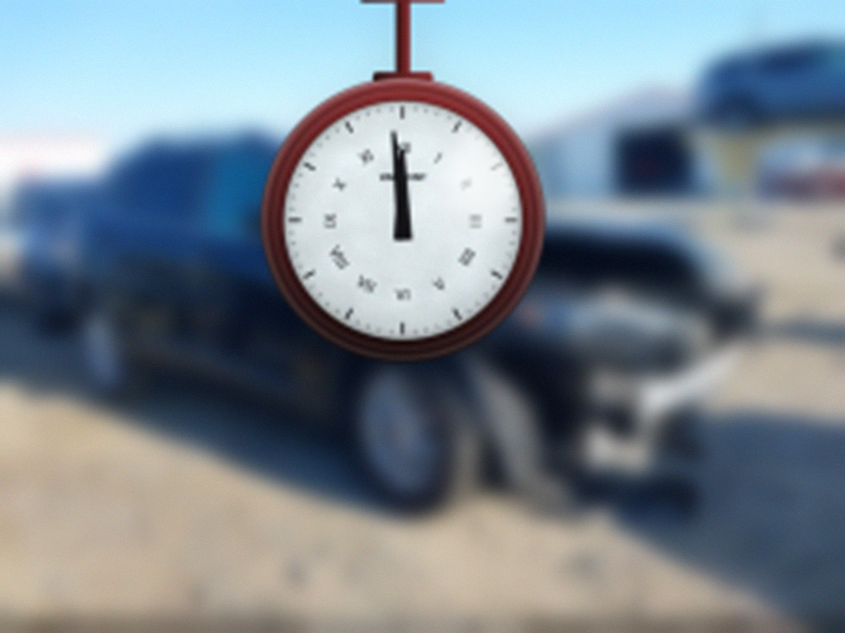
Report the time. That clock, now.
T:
11:59
